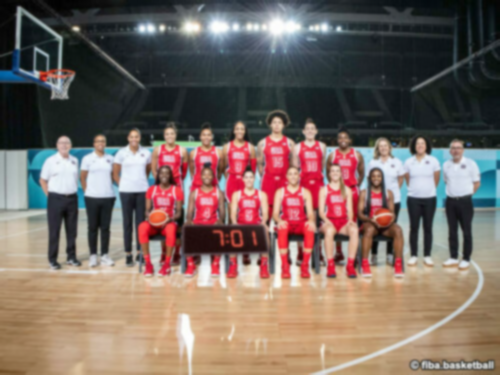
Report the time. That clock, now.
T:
7:01
